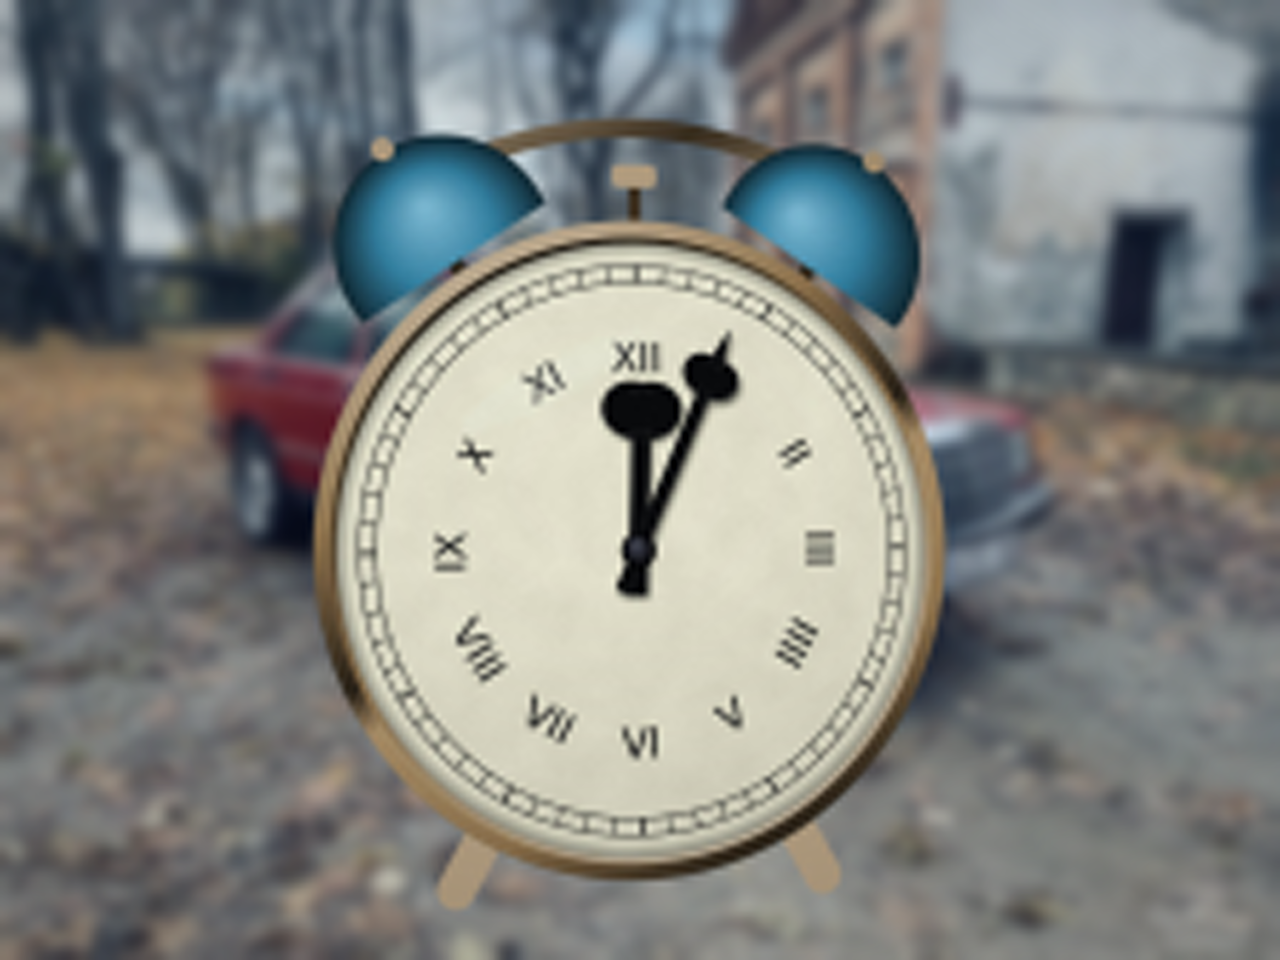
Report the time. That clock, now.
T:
12:04
